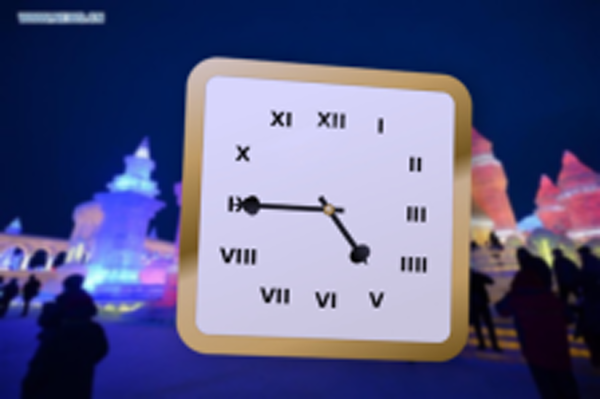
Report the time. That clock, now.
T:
4:45
